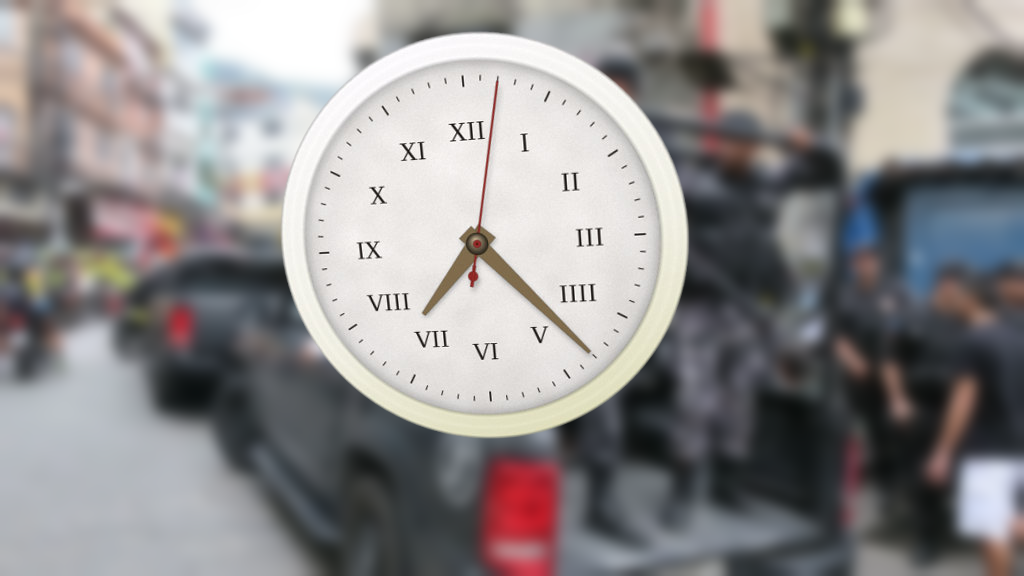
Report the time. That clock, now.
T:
7:23:02
